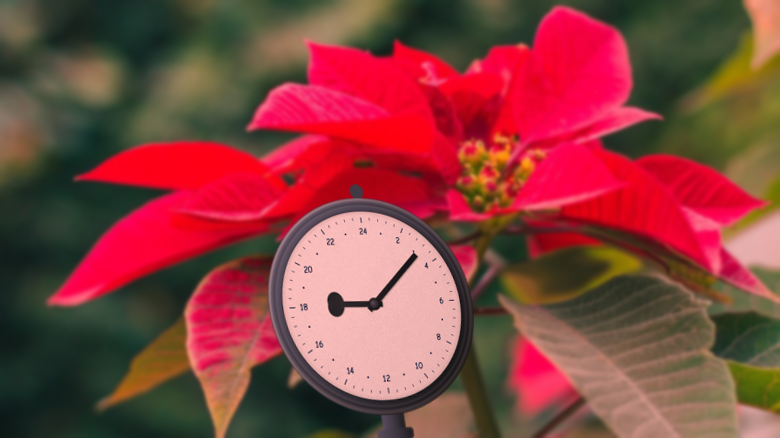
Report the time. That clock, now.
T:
18:08
